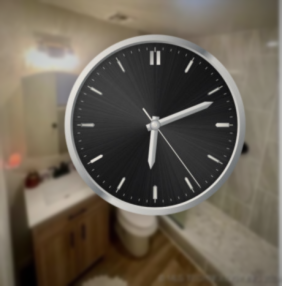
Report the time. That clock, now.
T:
6:11:24
